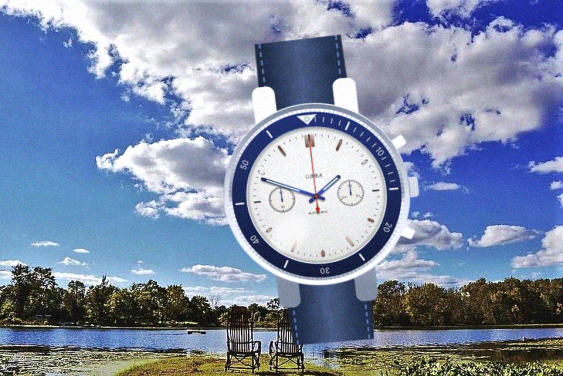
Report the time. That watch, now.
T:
1:49
